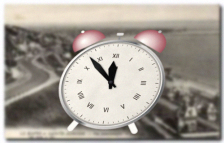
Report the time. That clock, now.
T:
11:53
